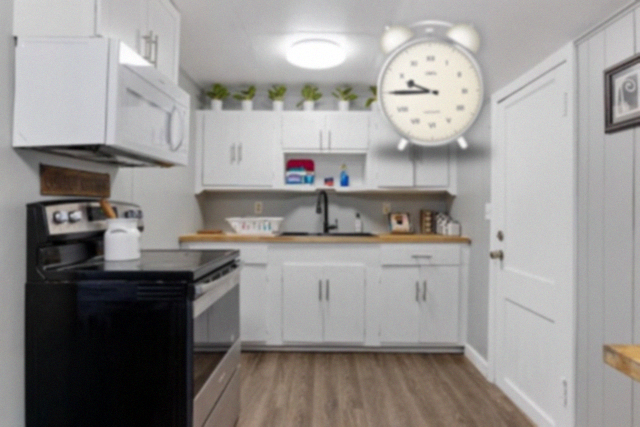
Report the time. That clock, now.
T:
9:45
